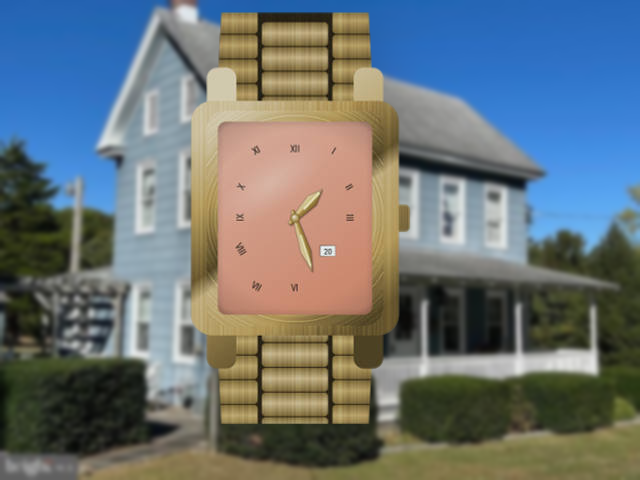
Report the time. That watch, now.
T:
1:27
